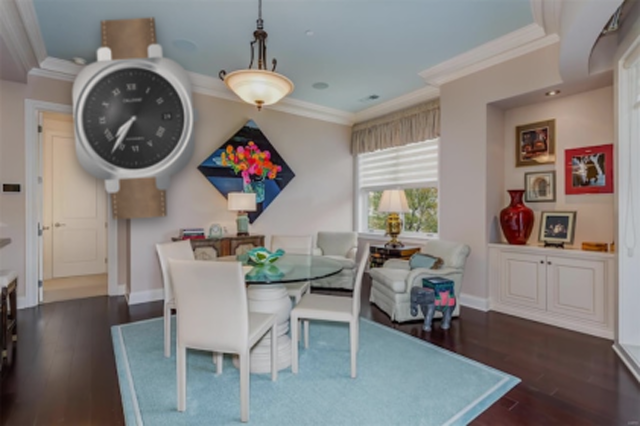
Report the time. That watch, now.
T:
7:36
